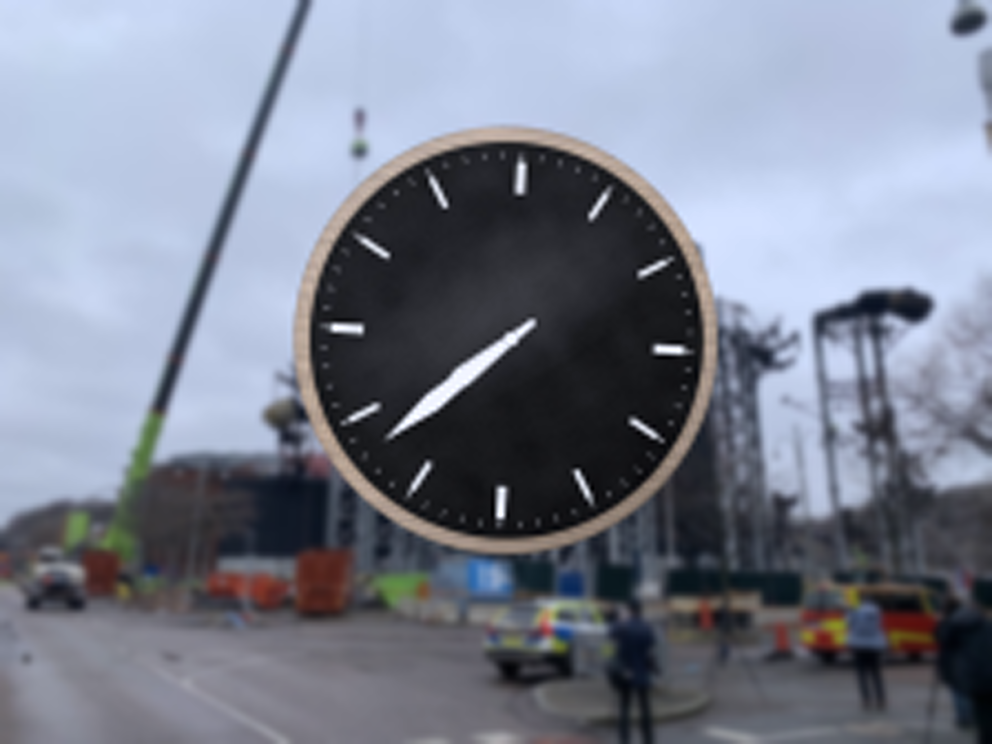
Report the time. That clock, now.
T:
7:38
